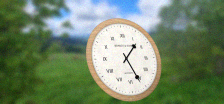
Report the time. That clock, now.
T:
1:26
